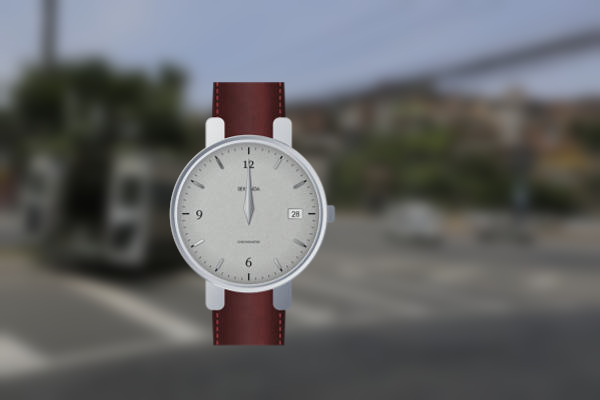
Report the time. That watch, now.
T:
12:00
